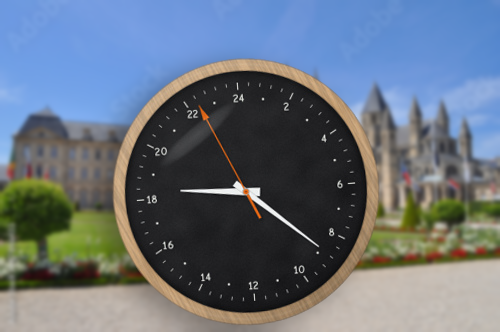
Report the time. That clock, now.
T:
18:21:56
